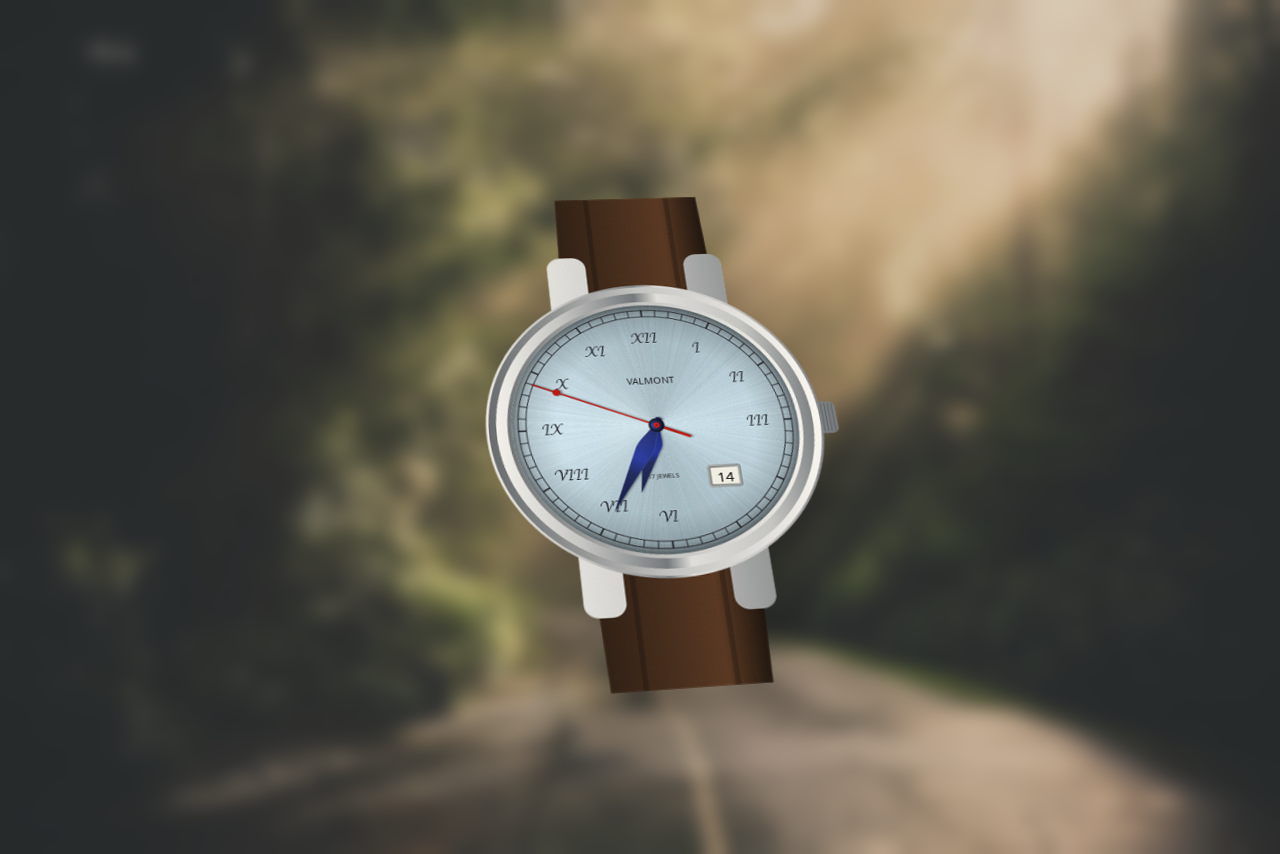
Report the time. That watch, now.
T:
6:34:49
